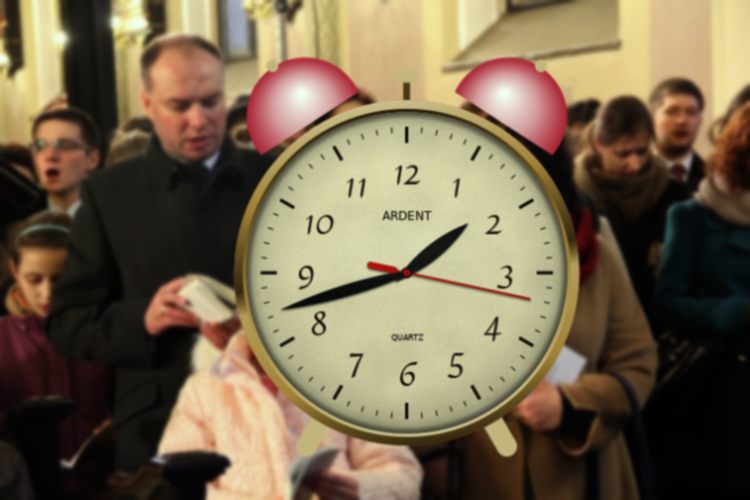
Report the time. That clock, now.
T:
1:42:17
